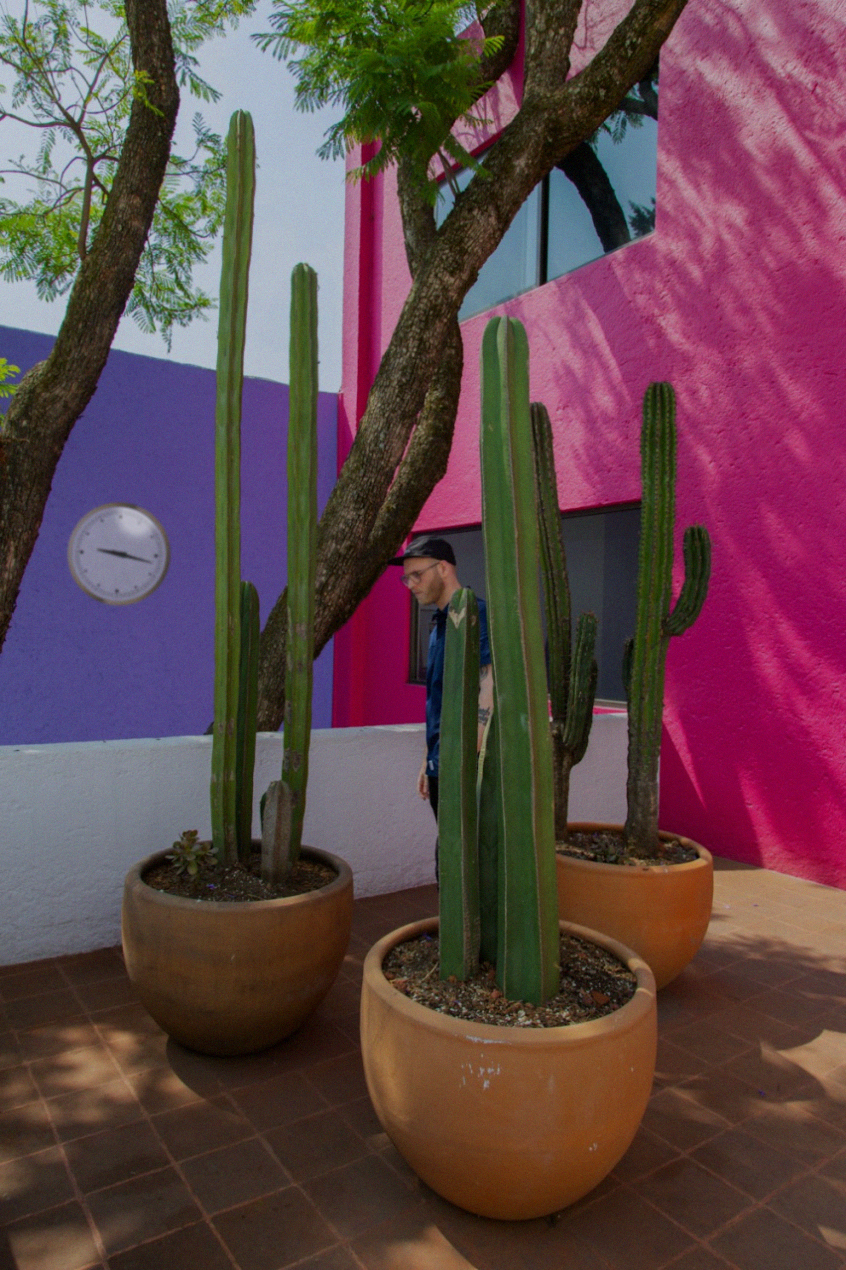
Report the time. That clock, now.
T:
9:17
